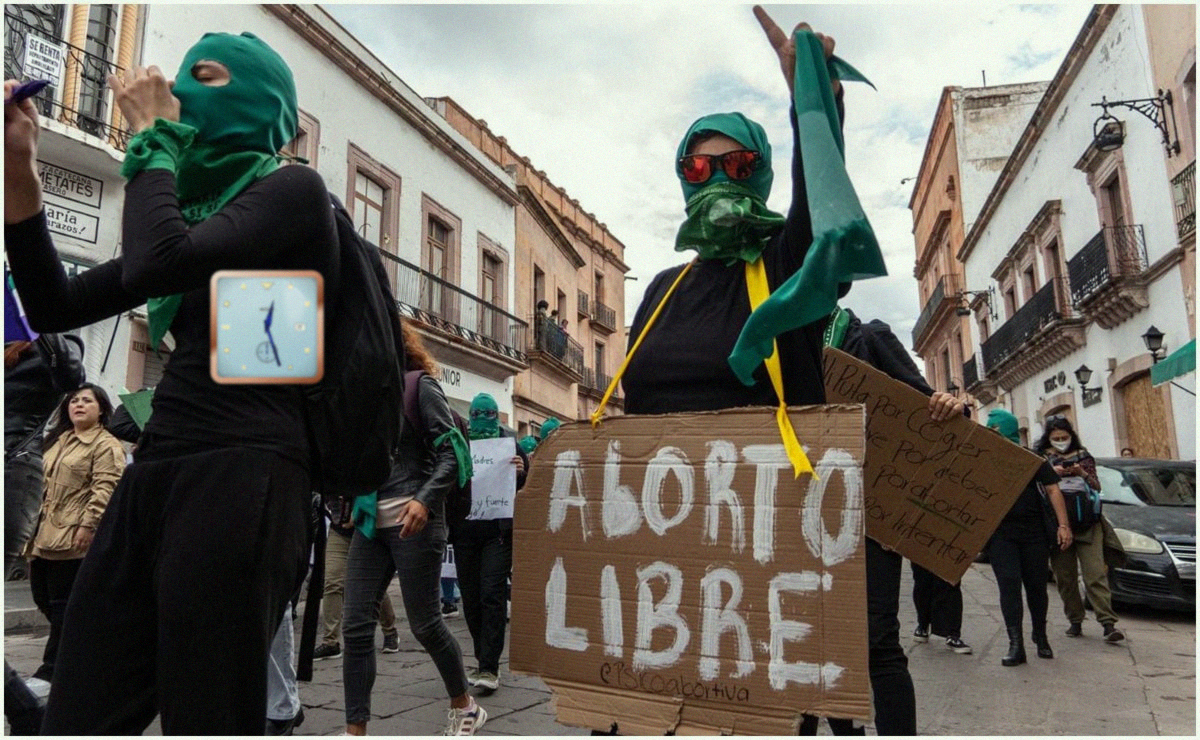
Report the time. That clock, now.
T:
12:27
